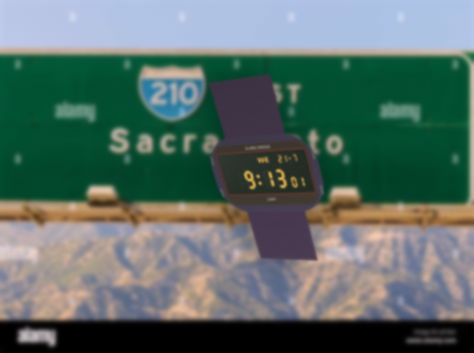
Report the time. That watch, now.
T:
9:13
